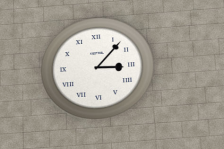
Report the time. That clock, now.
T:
3:07
